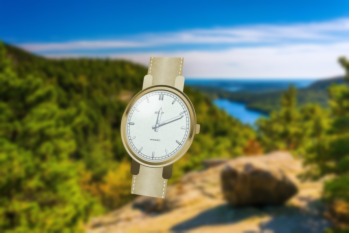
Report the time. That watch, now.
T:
12:11
